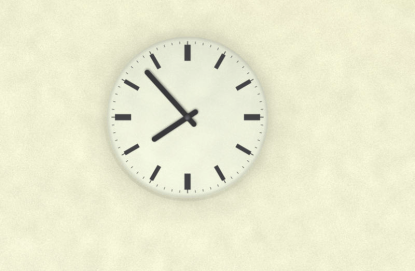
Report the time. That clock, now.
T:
7:53
